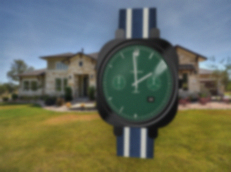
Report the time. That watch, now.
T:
1:59
